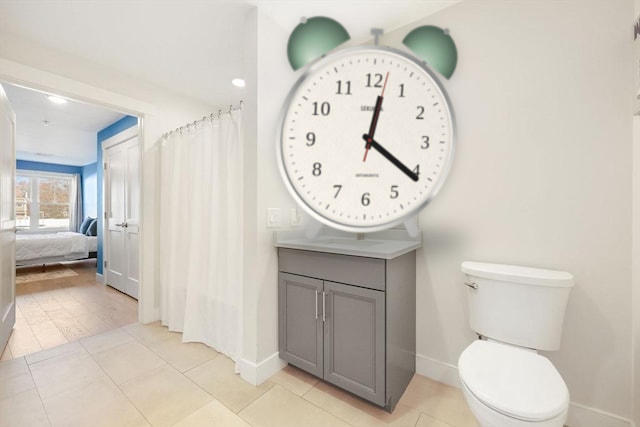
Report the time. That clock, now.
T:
12:21:02
